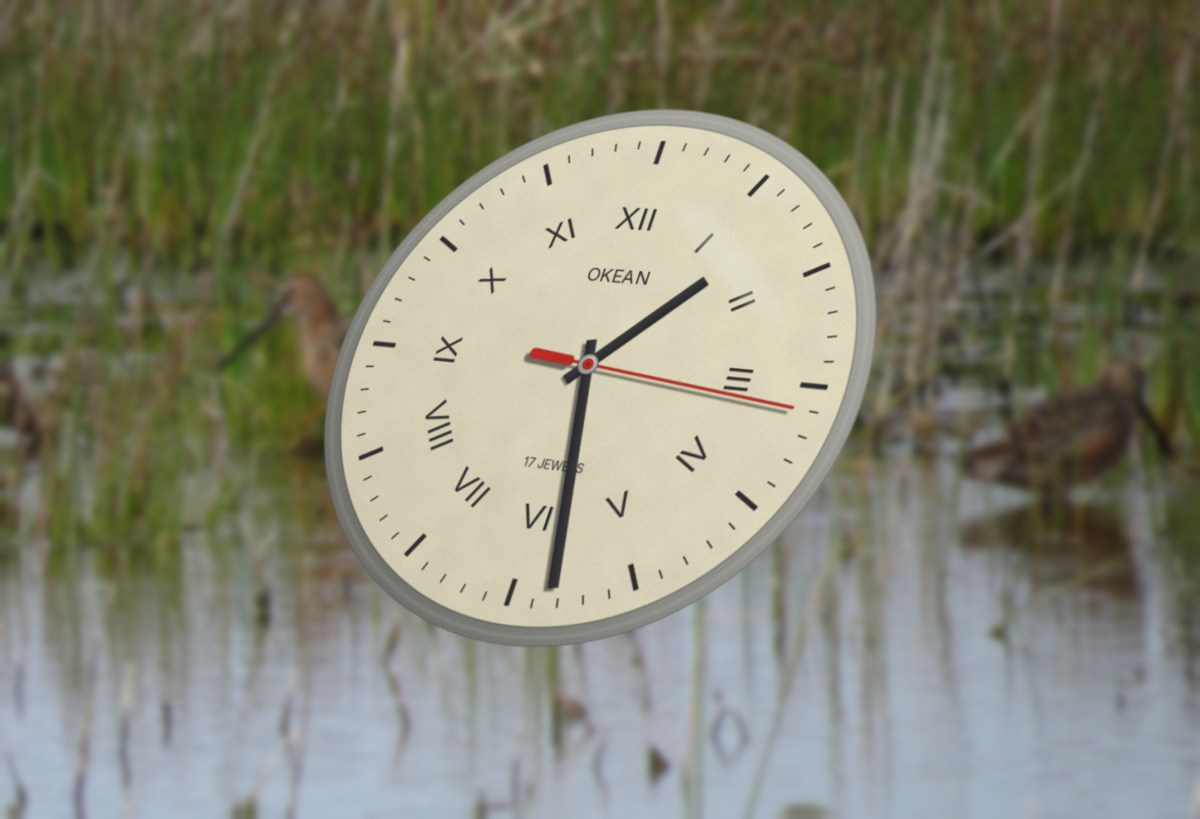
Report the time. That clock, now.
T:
1:28:16
